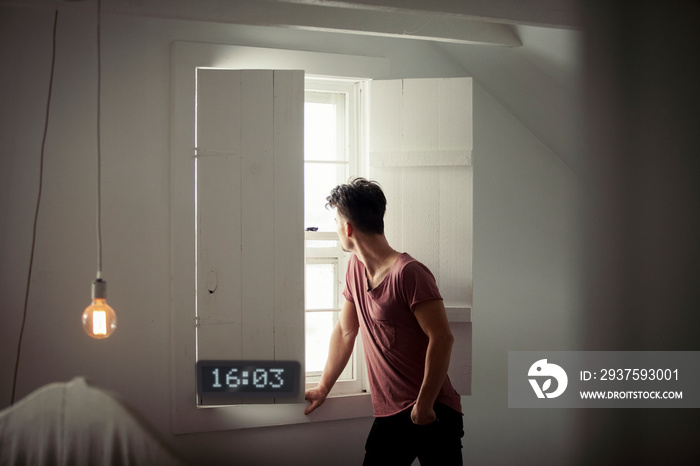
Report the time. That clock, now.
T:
16:03
